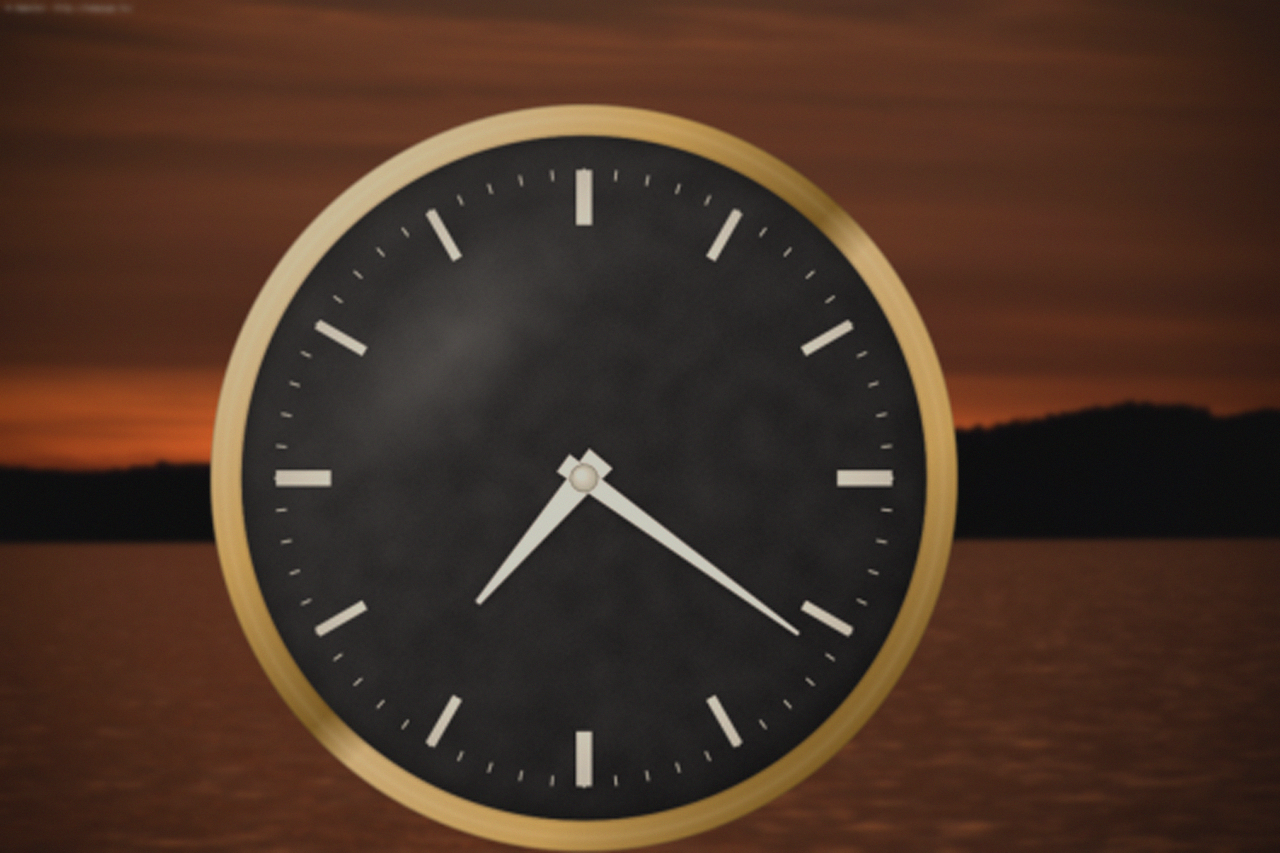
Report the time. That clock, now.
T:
7:21
